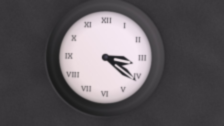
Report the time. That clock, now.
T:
3:21
